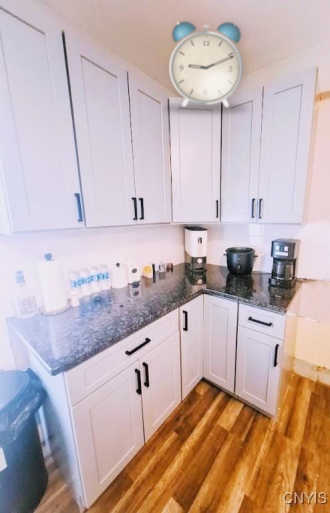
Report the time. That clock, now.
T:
9:11
